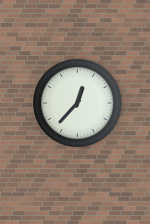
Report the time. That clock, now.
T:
12:37
